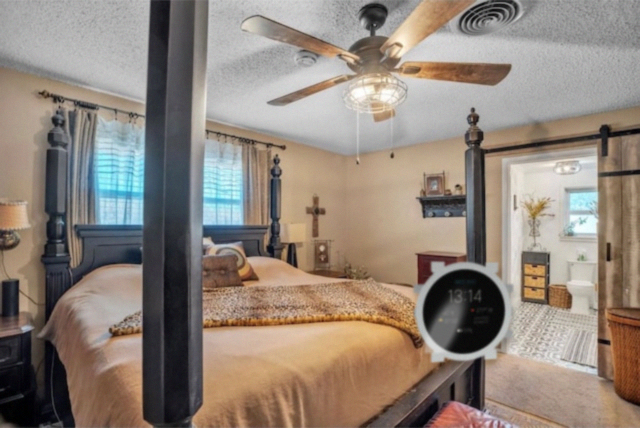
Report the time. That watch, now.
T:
13:14
